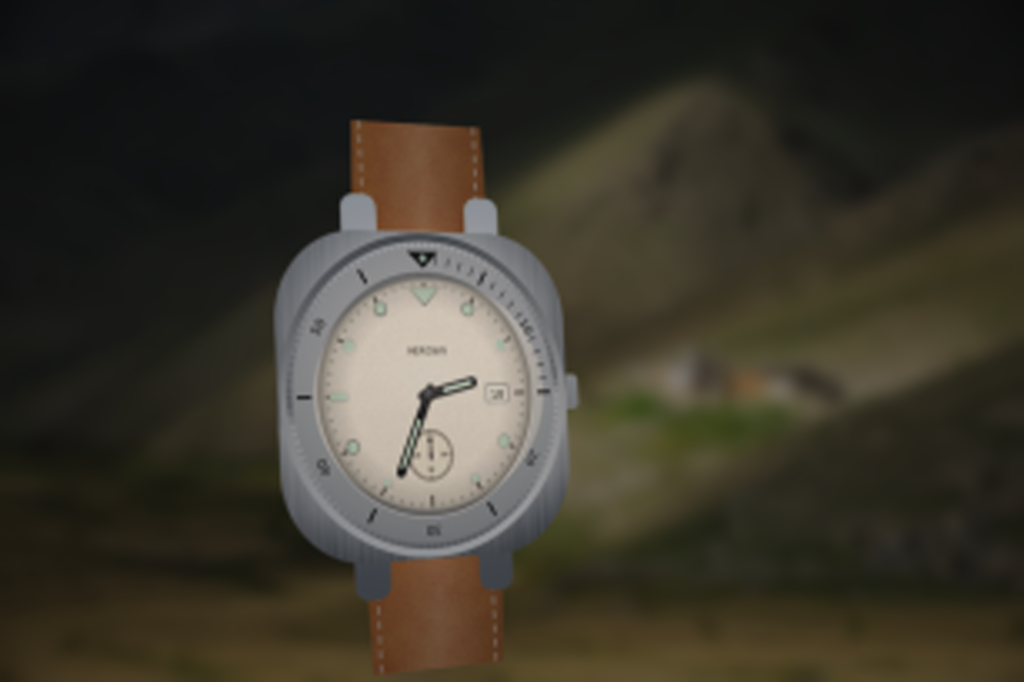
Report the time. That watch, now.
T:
2:34
